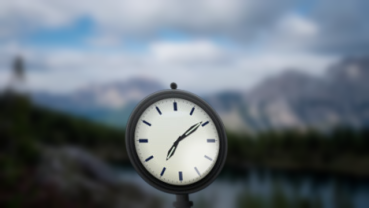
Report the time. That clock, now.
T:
7:09
